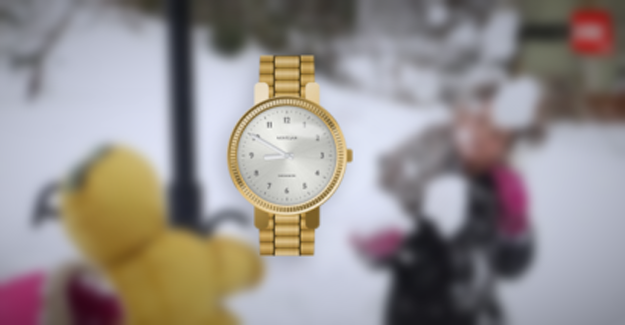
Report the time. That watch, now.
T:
8:50
